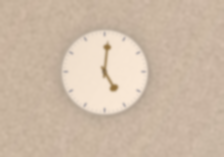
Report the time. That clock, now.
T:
5:01
